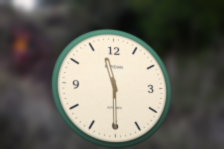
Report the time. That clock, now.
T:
11:30
